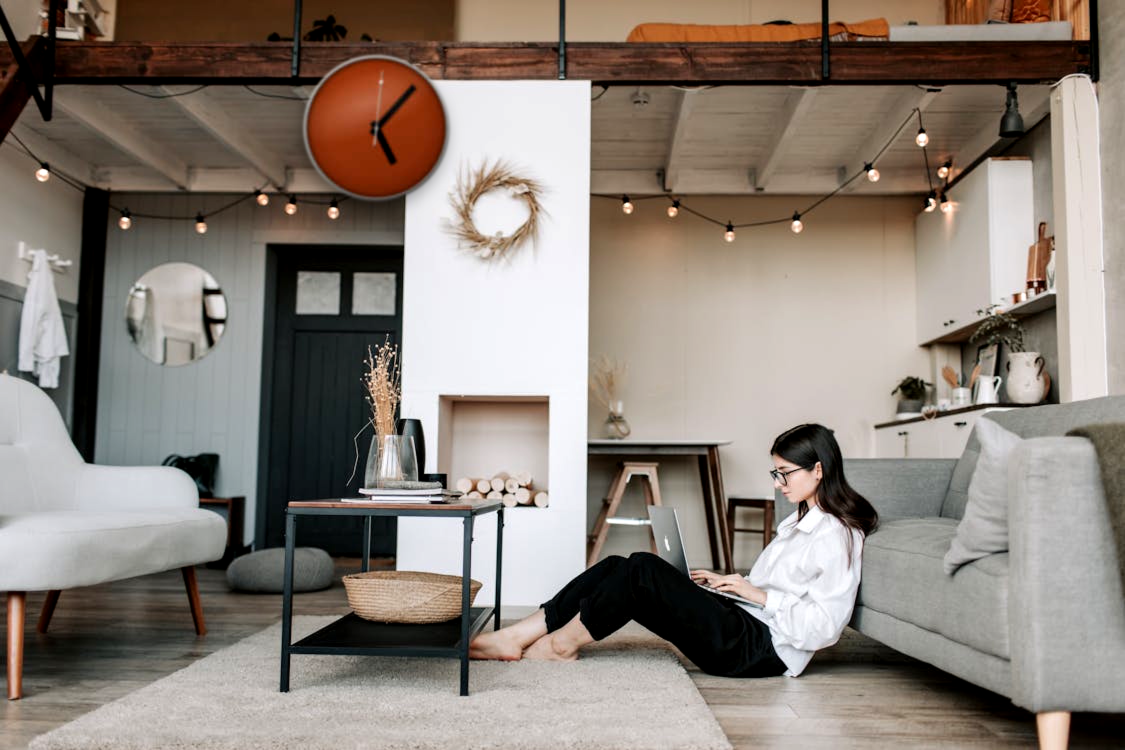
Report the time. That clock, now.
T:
5:07:01
